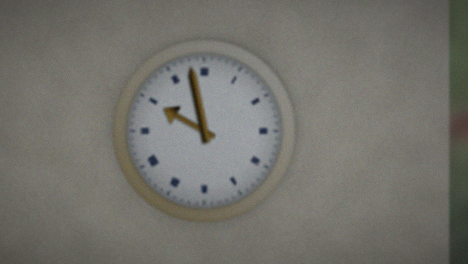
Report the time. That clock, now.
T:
9:58
